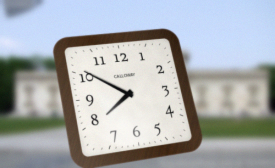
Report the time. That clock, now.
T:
7:51
